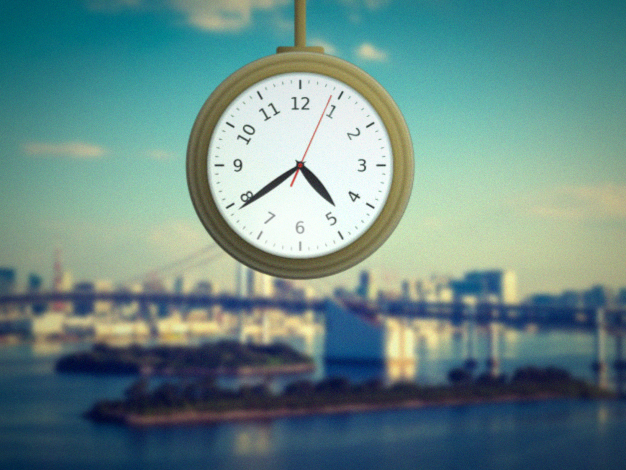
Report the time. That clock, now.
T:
4:39:04
